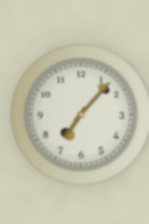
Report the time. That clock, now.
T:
7:07
